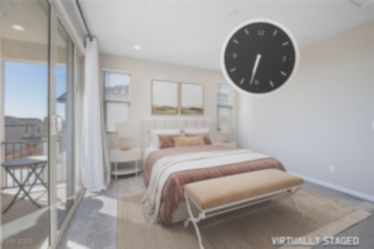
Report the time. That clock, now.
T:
6:32
